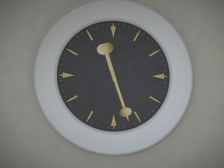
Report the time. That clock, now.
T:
11:27
